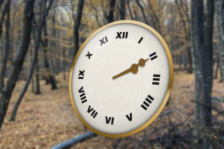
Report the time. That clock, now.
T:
2:10
